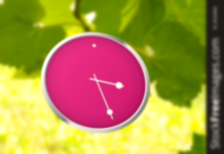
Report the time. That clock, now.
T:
3:27
